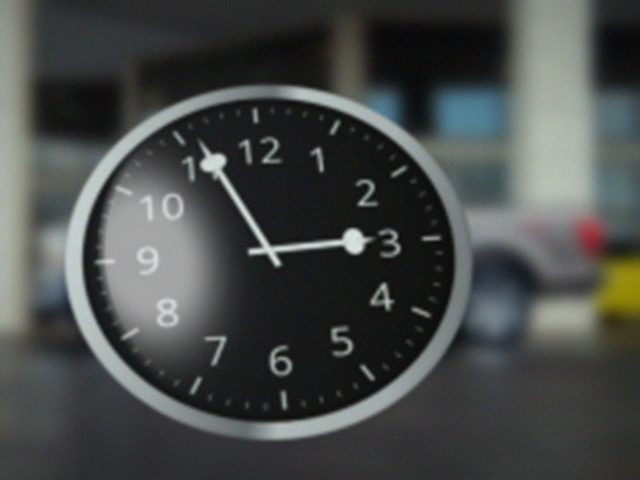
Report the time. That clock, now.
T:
2:56
